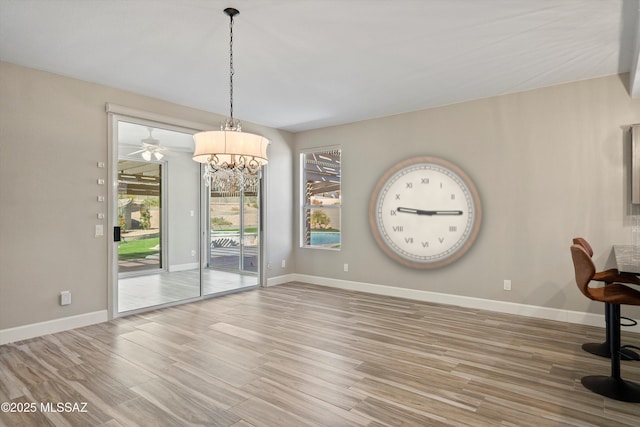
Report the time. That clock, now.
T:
9:15
